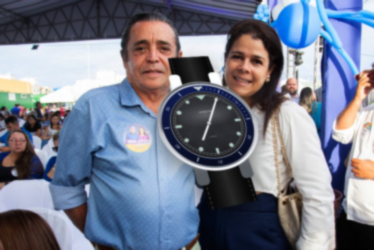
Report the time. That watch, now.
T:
7:05
